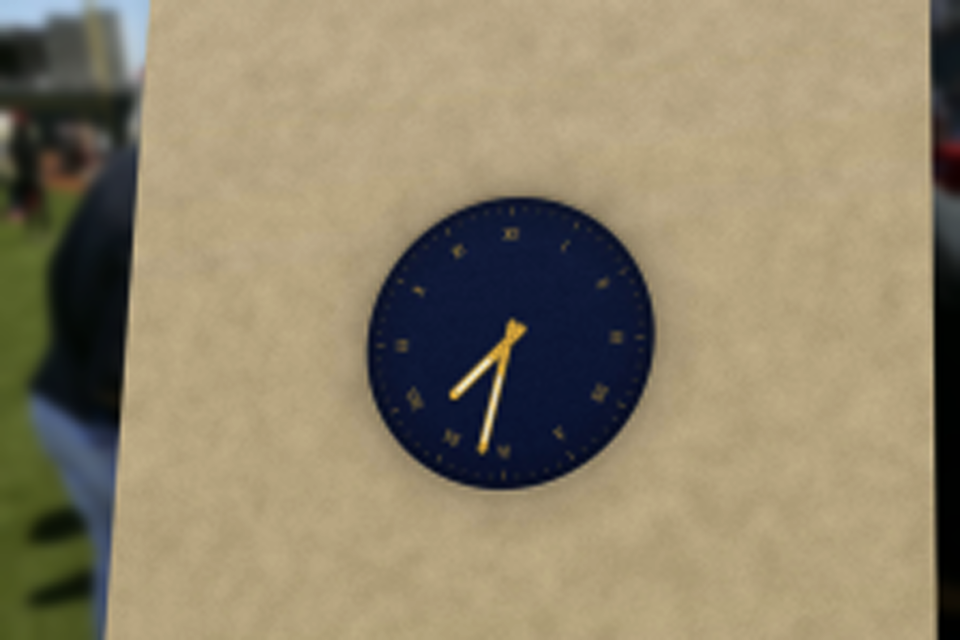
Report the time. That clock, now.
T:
7:32
